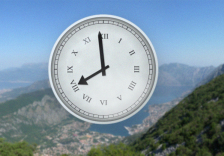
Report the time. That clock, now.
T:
7:59
